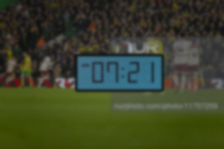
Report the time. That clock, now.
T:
7:21
